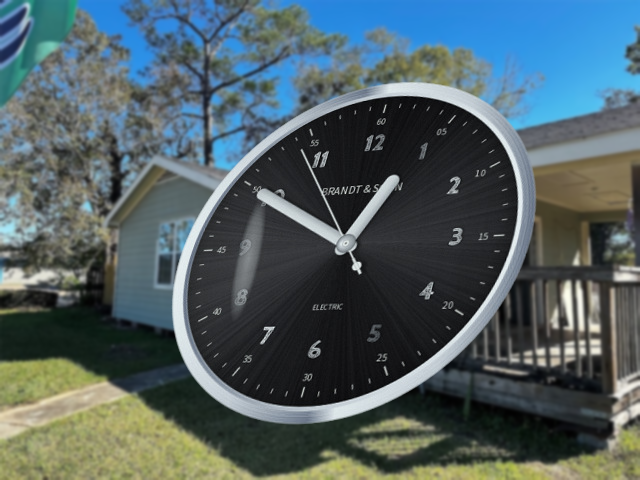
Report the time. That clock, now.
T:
12:49:54
